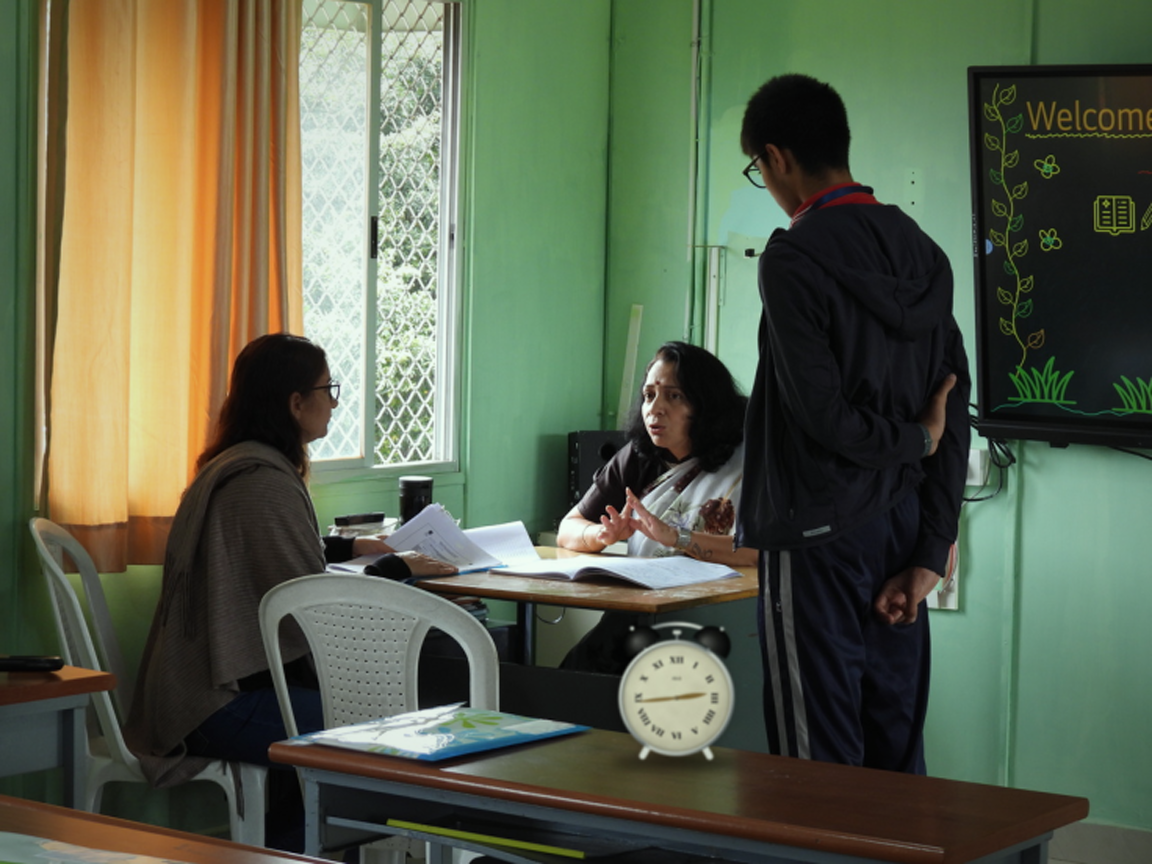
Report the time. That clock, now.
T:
2:44
